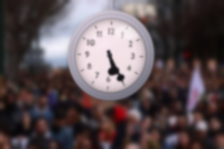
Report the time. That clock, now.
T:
5:25
